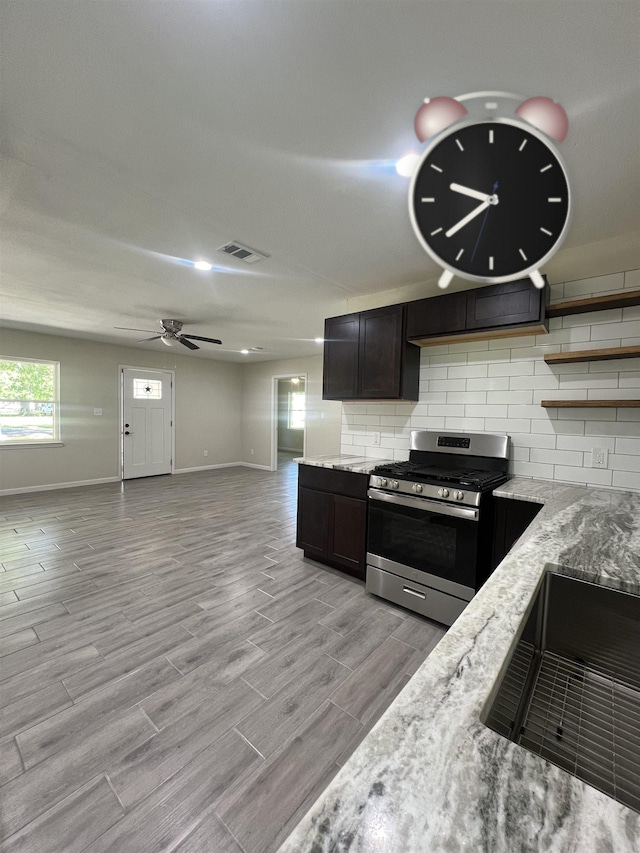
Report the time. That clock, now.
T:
9:38:33
